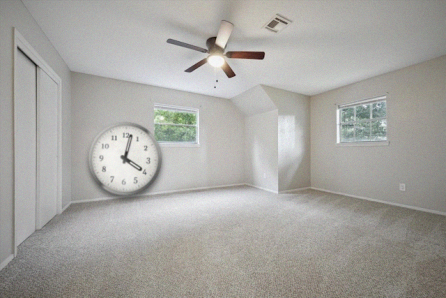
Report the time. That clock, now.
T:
4:02
